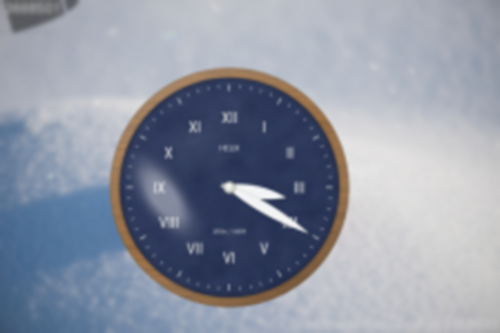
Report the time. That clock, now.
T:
3:20
